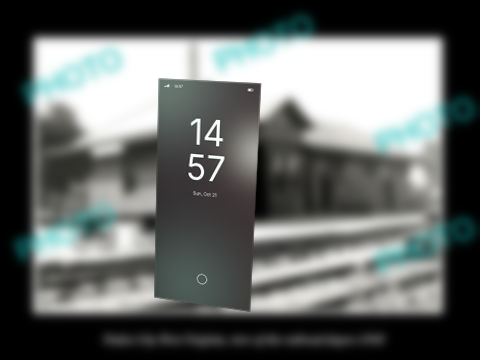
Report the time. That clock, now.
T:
14:57
